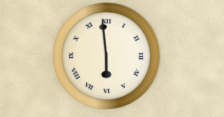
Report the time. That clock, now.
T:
5:59
